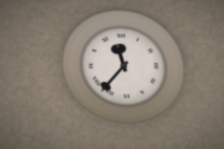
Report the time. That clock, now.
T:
11:37
